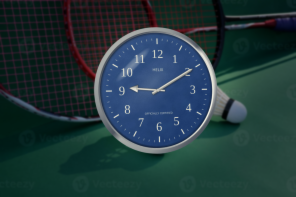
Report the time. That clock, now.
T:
9:10
